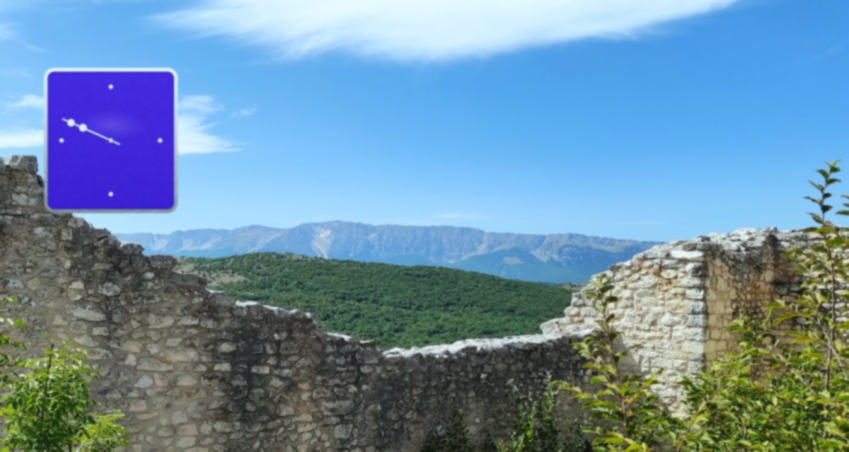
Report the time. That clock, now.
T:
9:49
